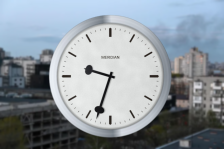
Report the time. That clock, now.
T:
9:33
